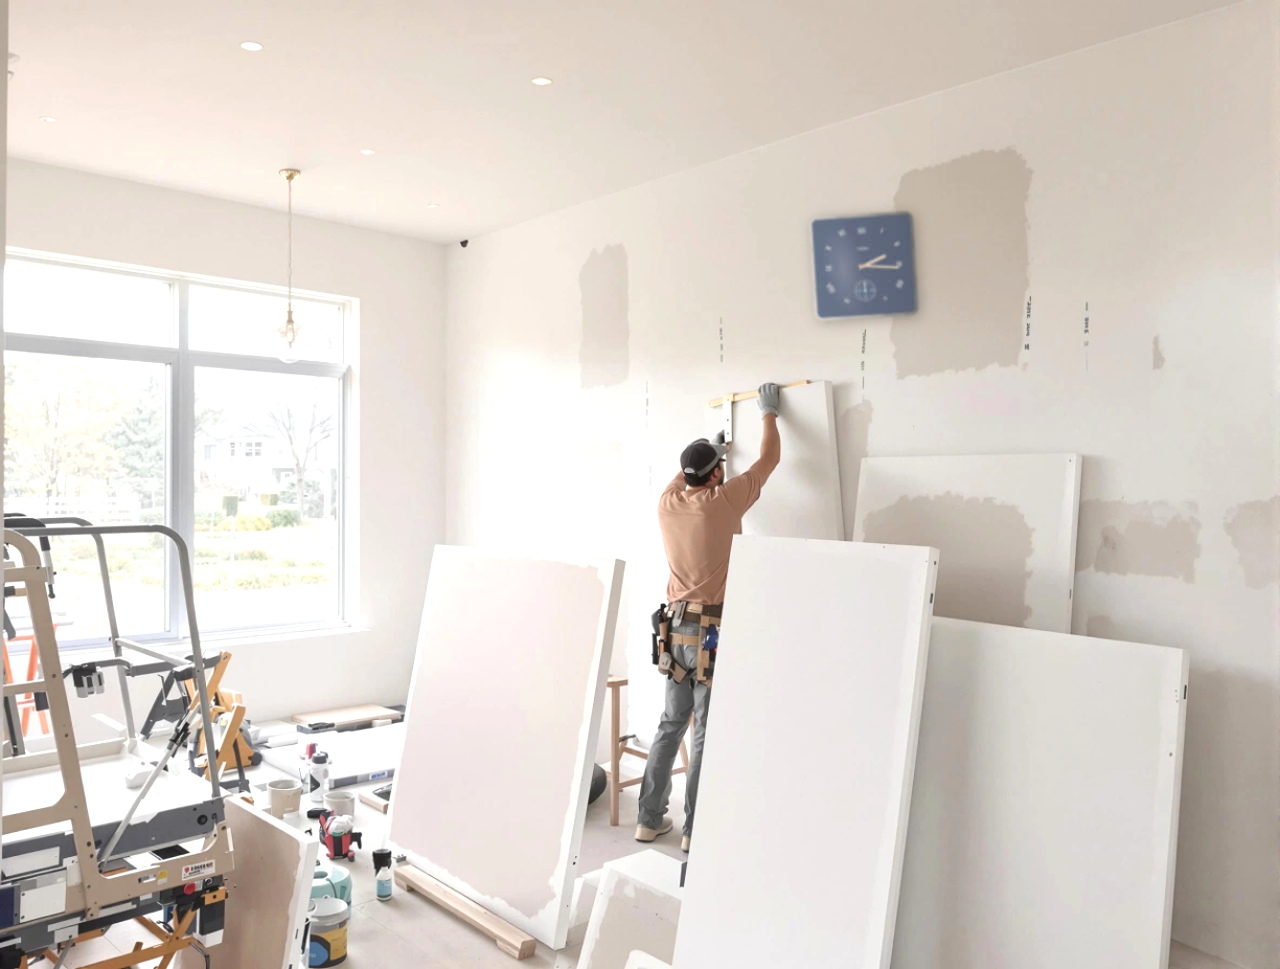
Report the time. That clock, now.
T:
2:16
